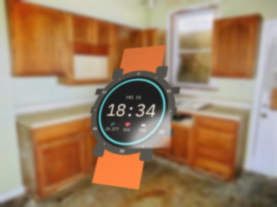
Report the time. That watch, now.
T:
18:34
